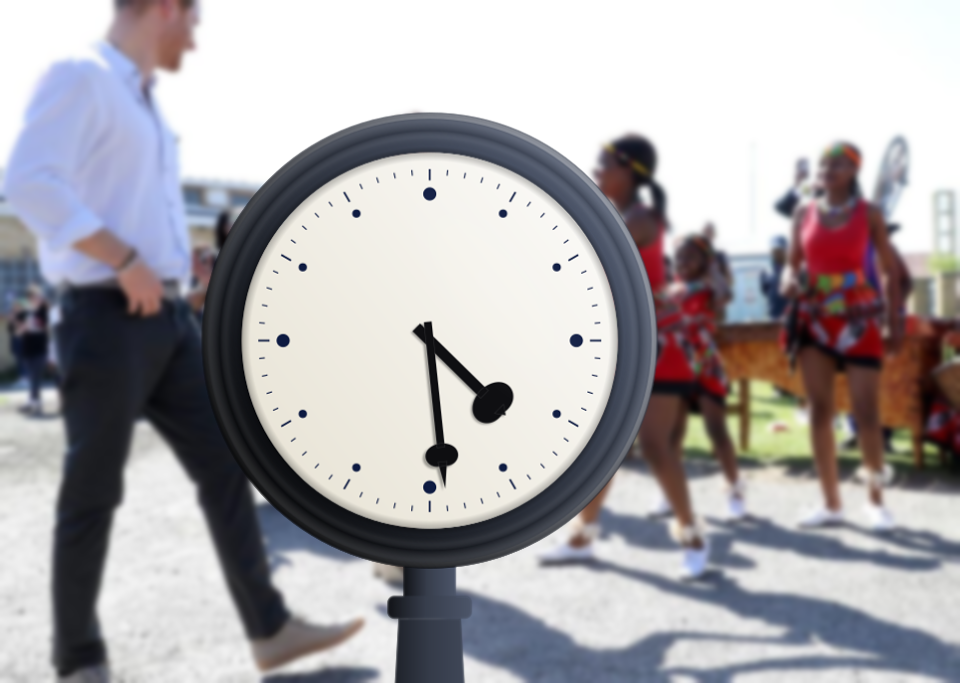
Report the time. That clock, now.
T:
4:29
